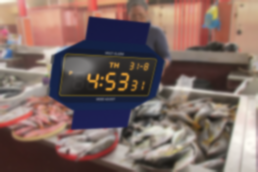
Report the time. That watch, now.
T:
4:53:31
